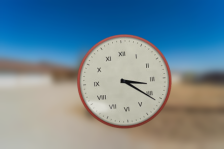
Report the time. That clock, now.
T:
3:21
